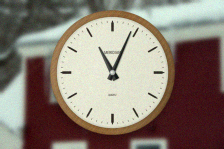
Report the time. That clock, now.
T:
11:04
